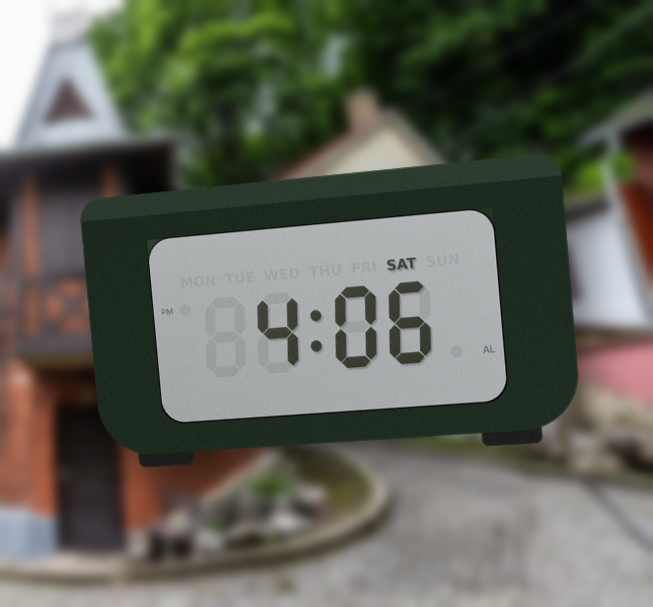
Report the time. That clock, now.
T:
4:06
